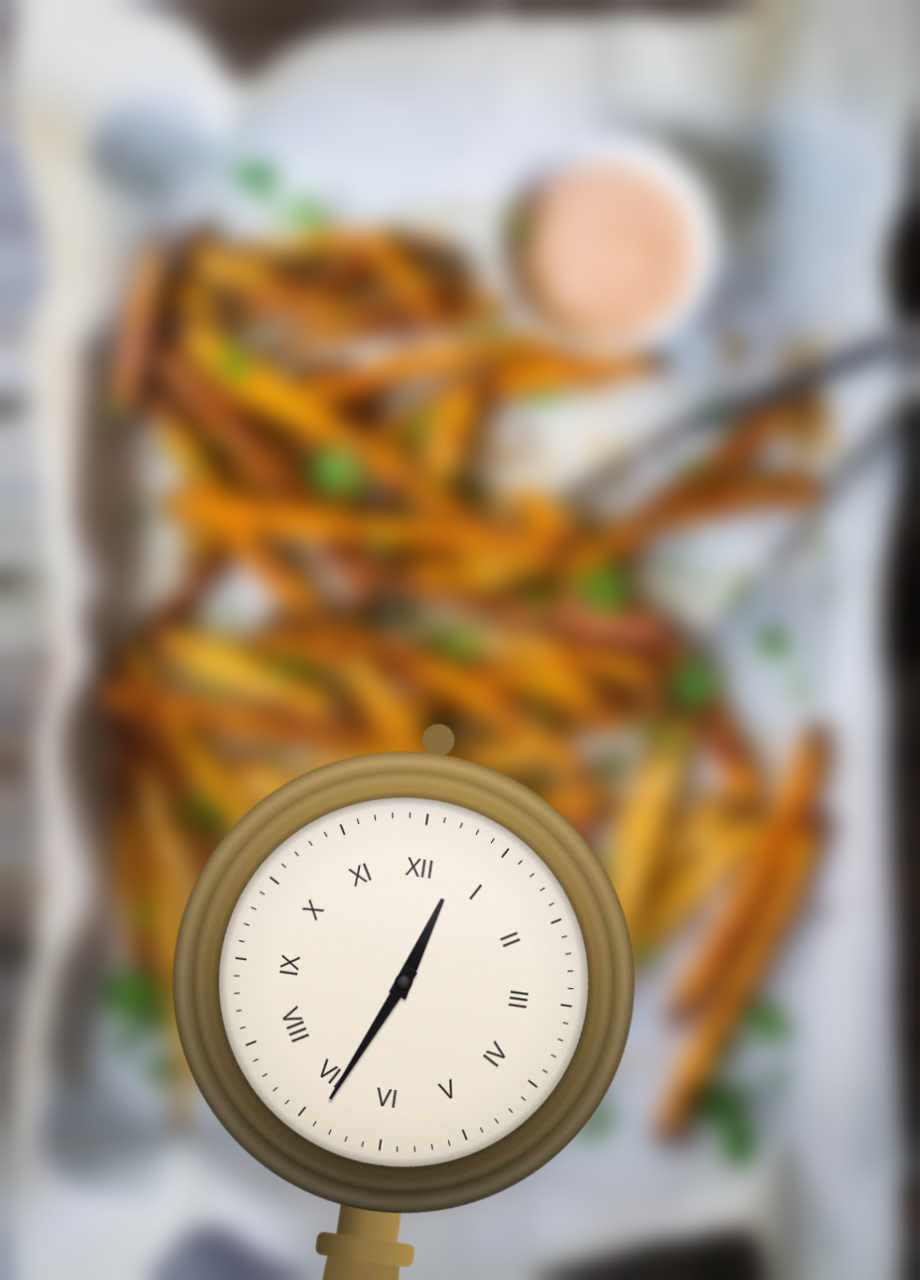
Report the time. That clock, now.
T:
12:34
